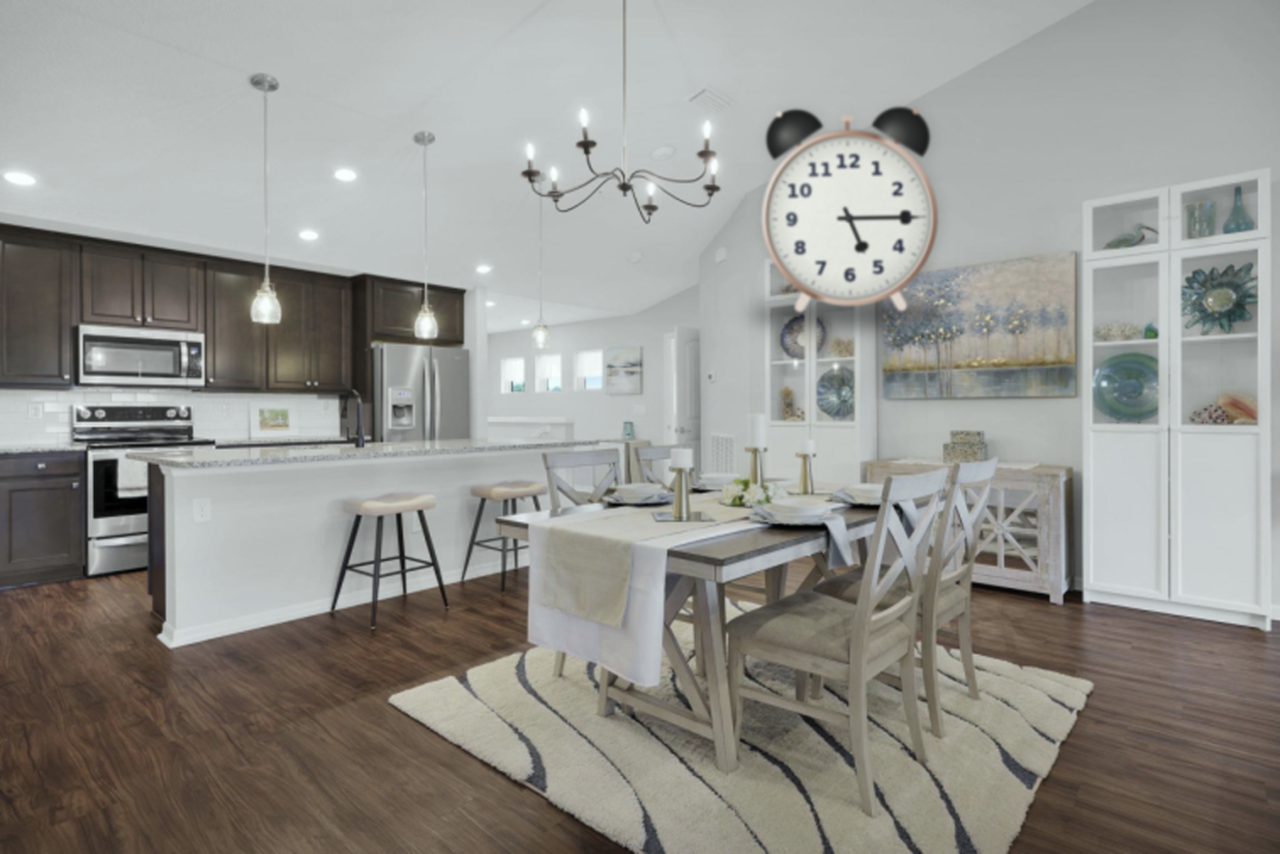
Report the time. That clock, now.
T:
5:15
